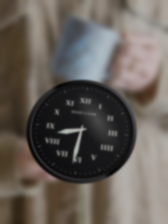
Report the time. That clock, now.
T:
8:31
